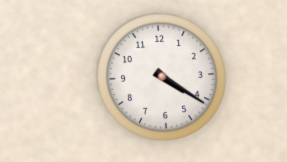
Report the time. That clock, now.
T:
4:21
